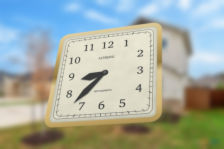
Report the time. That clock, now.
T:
8:37
